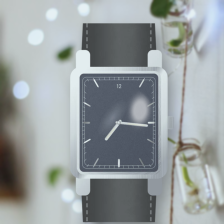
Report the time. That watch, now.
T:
7:16
